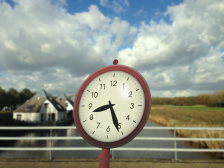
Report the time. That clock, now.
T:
8:26
